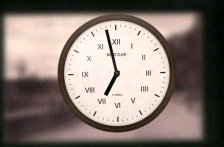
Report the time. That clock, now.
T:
6:58
